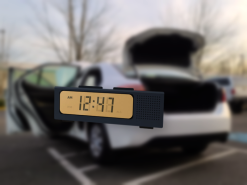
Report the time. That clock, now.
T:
12:47
